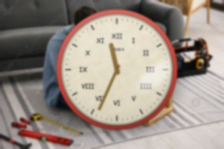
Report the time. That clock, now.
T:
11:34
